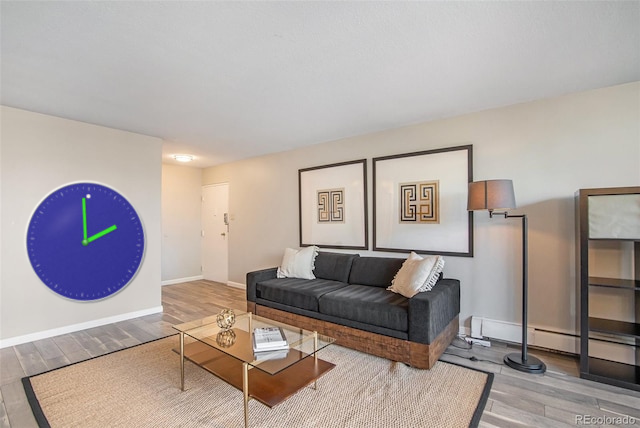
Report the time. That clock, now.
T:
1:59
